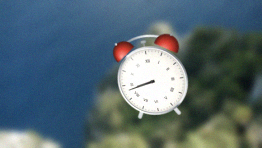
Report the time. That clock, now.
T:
8:43
